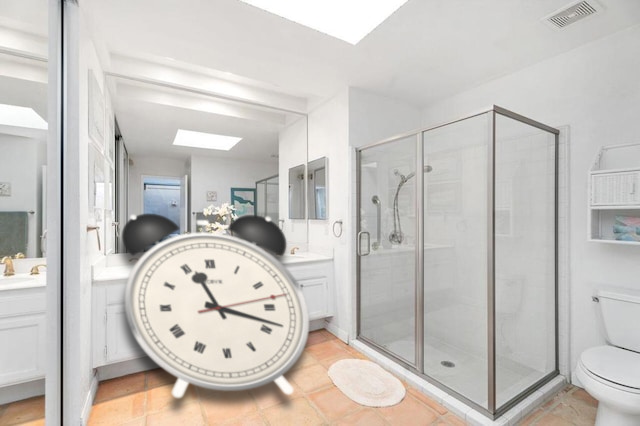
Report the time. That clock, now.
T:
11:18:13
